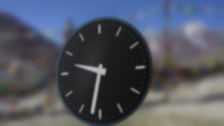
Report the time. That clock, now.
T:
9:32
